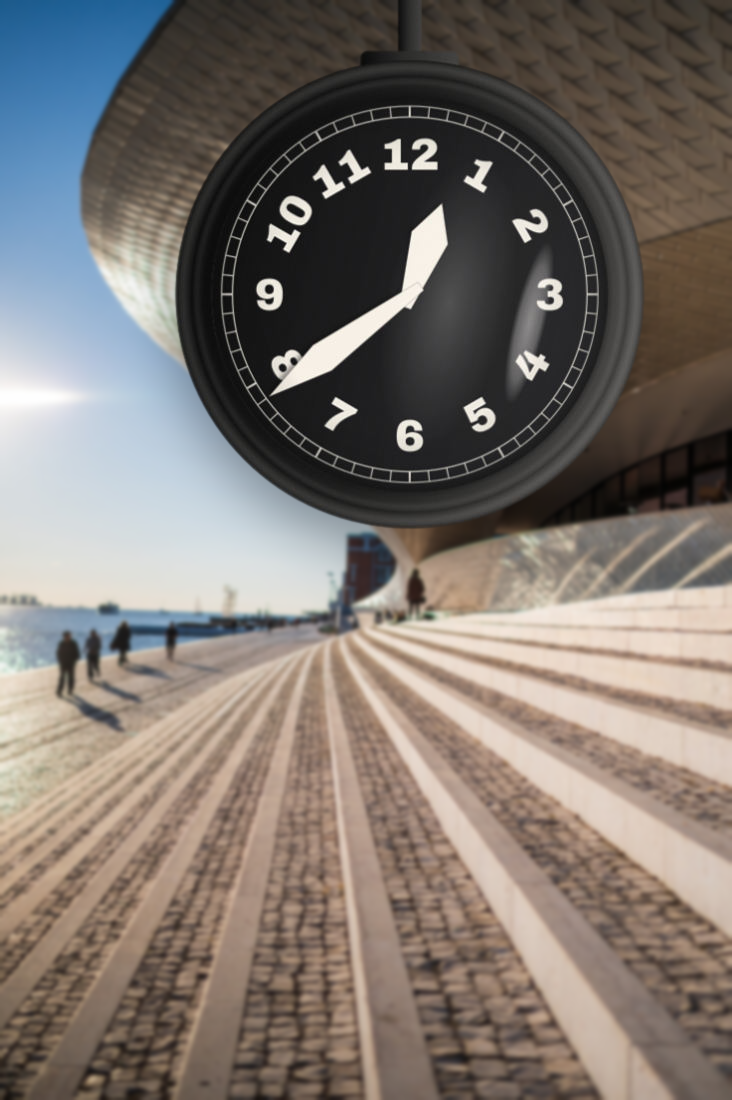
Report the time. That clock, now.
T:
12:39
